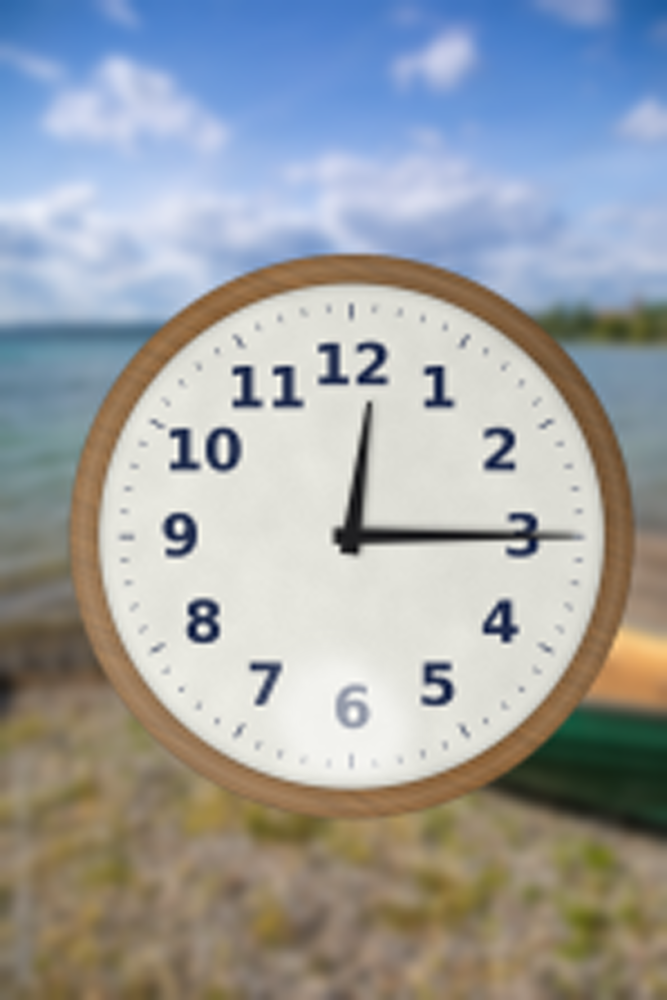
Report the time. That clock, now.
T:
12:15
